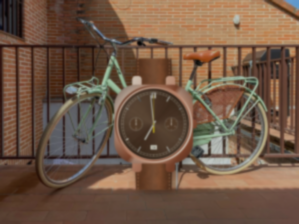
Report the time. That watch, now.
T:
6:59
